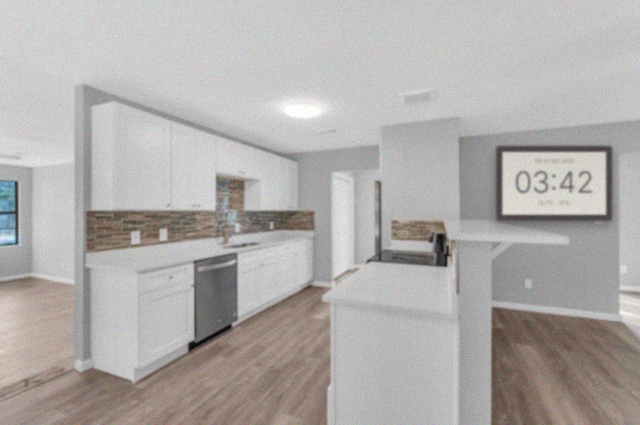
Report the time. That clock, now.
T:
3:42
